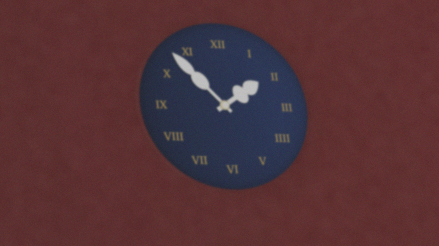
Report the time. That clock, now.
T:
1:53
